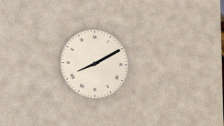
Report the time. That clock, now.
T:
8:10
